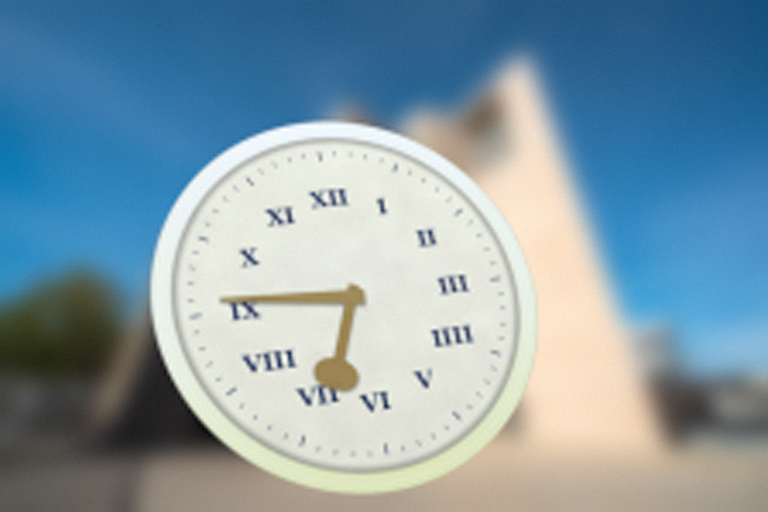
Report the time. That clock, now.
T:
6:46
